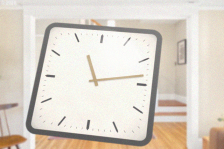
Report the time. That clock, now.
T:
11:13
